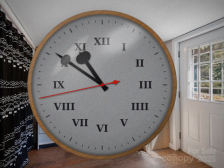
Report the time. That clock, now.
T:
10:50:43
